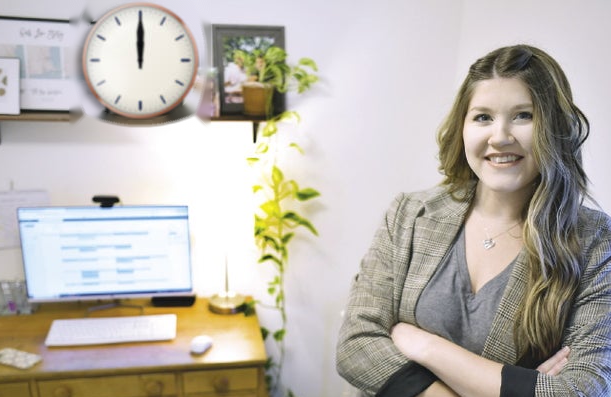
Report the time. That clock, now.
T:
12:00
